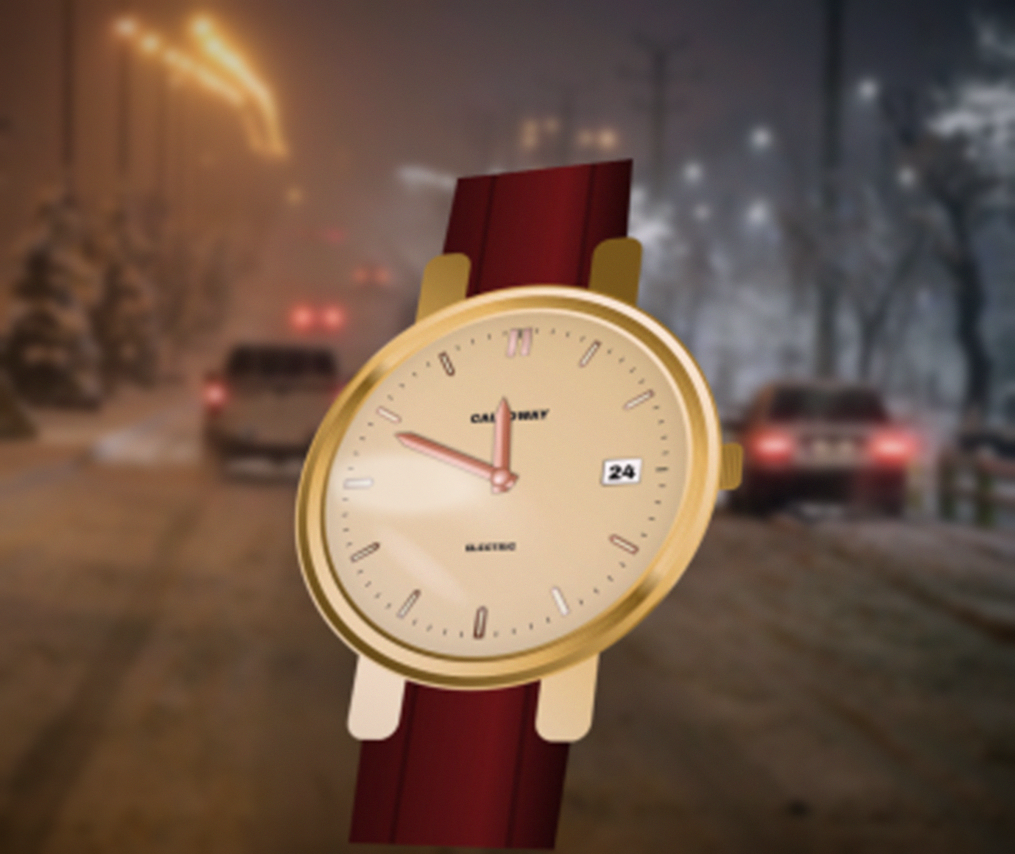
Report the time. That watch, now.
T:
11:49
